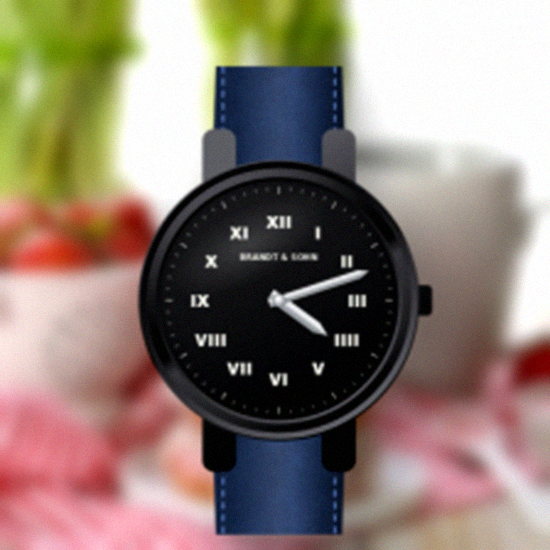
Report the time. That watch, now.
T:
4:12
